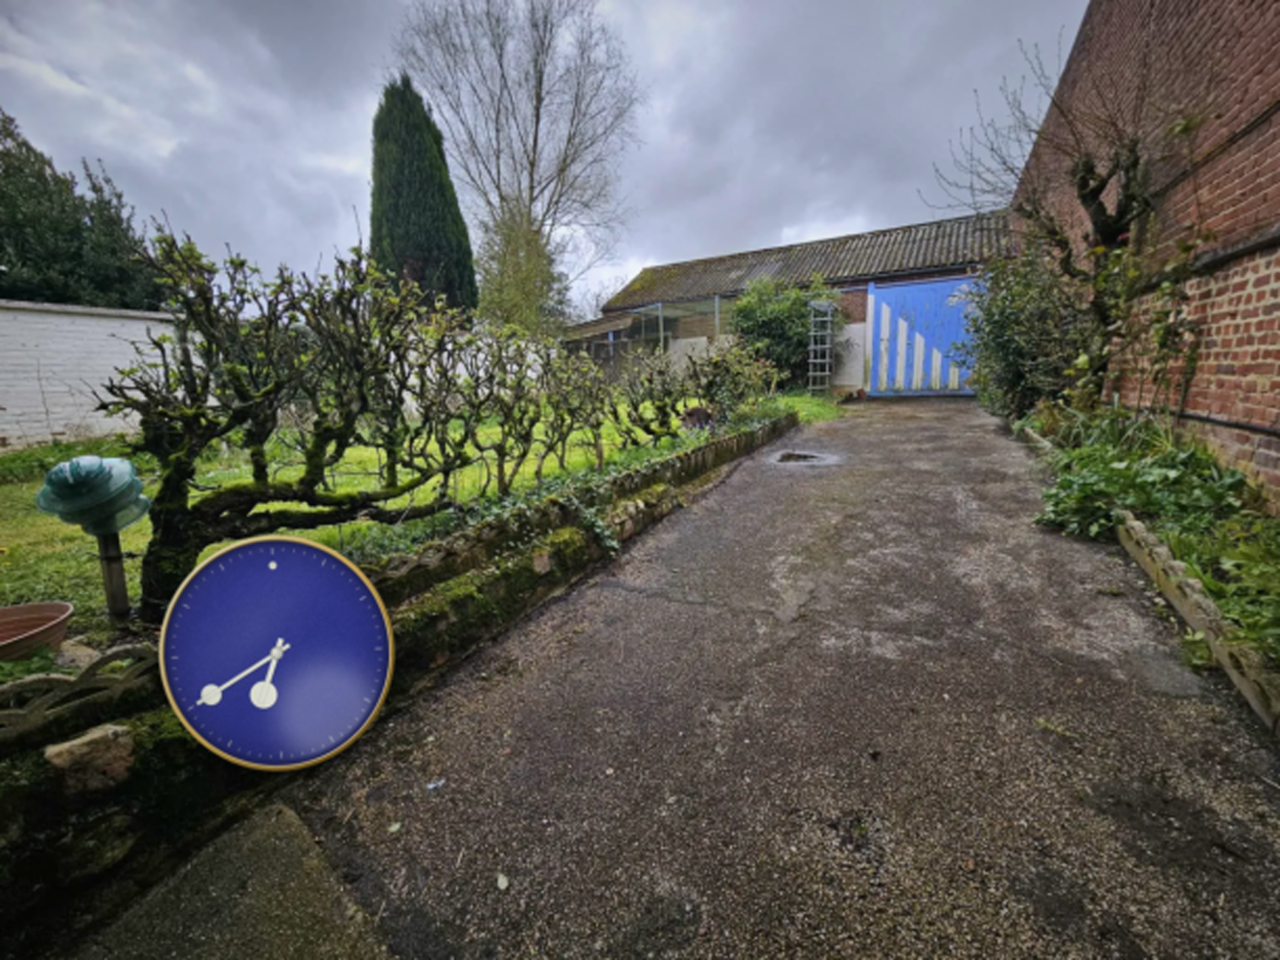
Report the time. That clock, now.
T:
6:40
